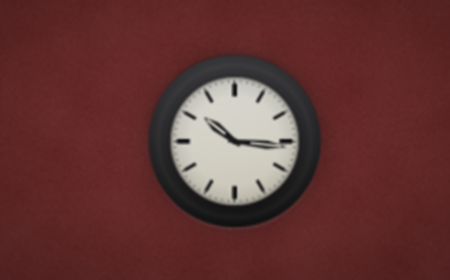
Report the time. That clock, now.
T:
10:16
